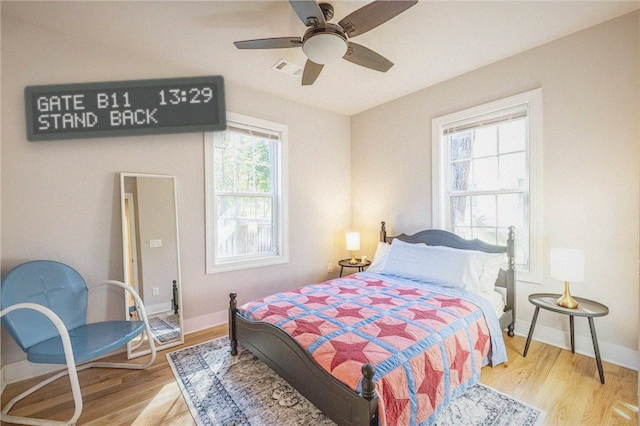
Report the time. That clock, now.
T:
13:29
